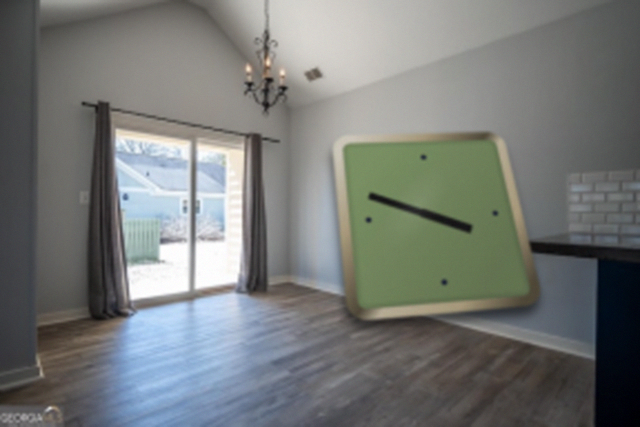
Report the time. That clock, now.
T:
3:49
